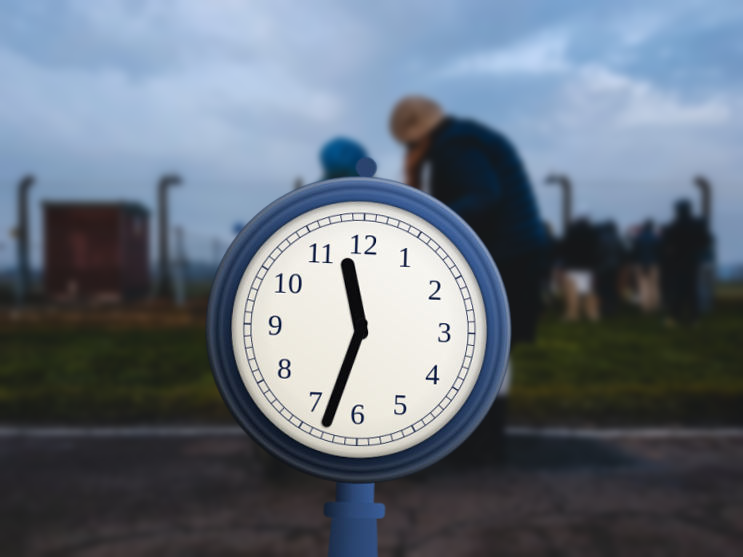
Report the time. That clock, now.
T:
11:33
